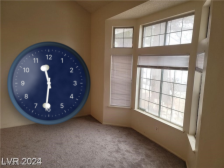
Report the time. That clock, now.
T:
11:31
